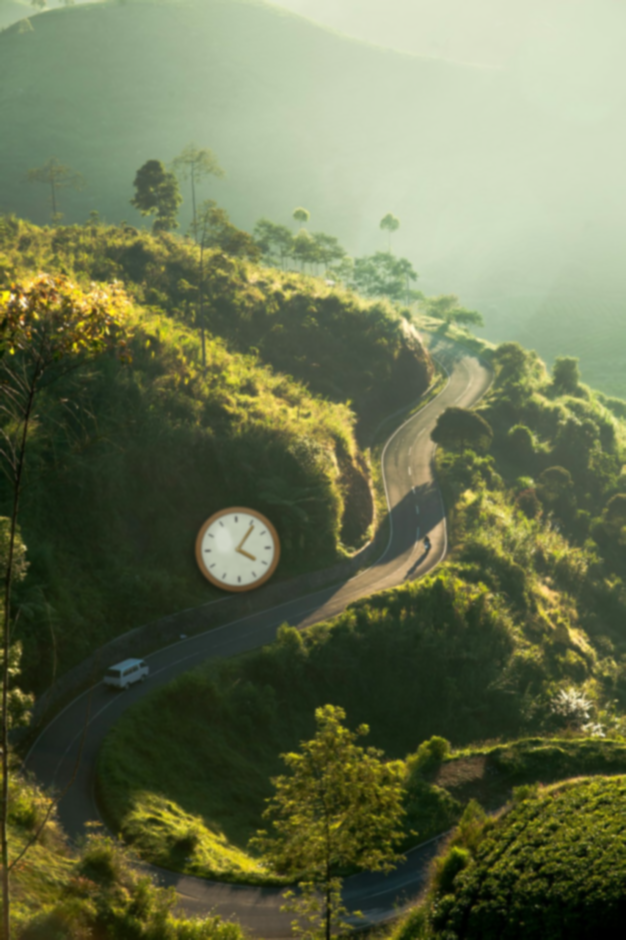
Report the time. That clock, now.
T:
4:06
